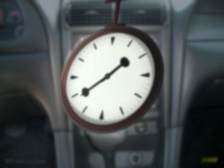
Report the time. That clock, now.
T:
1:39
